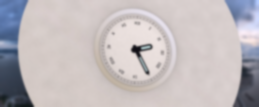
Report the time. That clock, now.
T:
2:25
